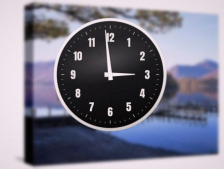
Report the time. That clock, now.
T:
2:59
